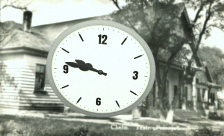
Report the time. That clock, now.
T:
9:47
